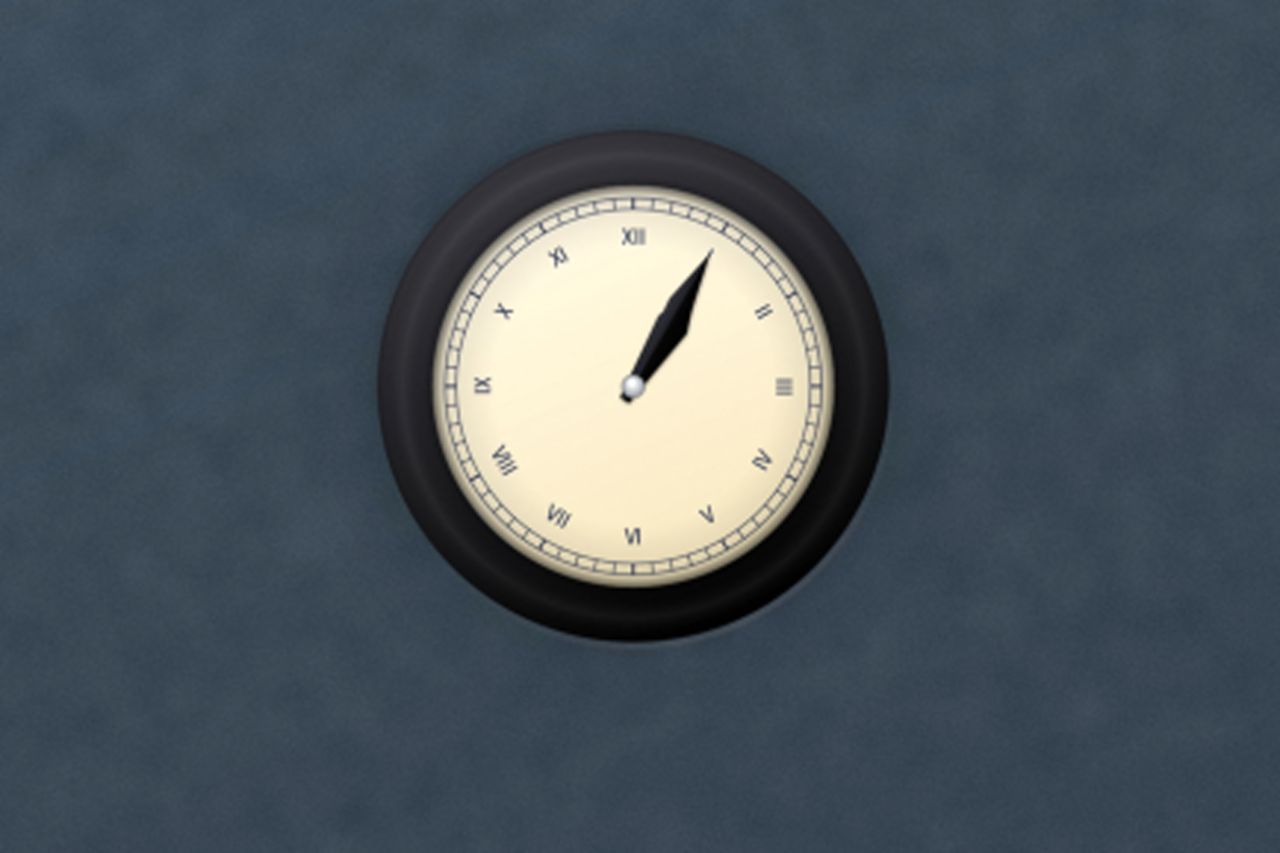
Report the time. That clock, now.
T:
1:05
